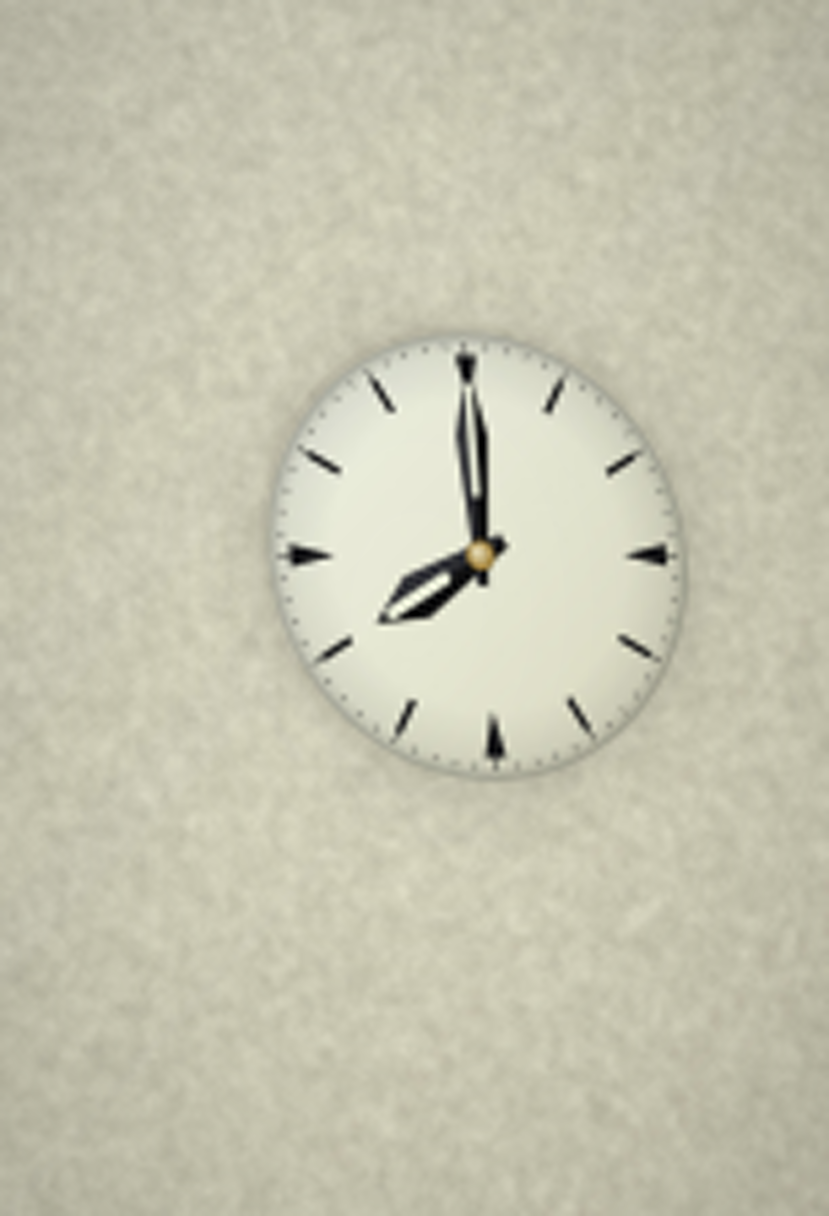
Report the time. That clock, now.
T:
8:00
